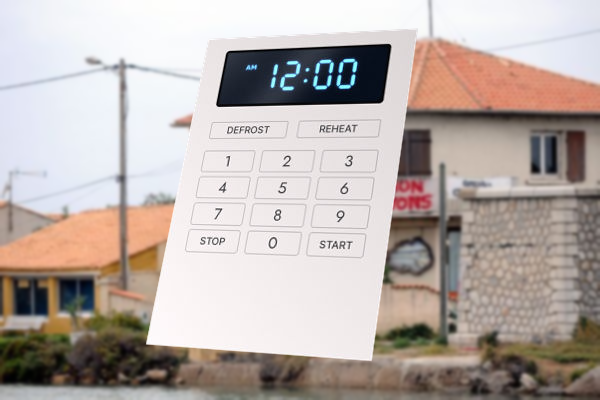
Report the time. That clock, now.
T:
12:00
